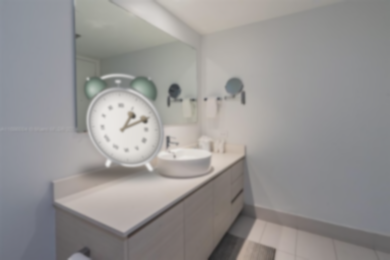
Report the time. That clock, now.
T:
1:11
